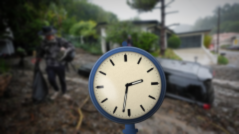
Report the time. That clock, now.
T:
2:32
